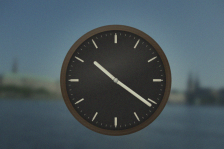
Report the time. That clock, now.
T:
10:21
